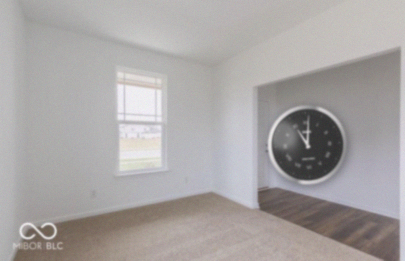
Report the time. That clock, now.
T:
11:01
